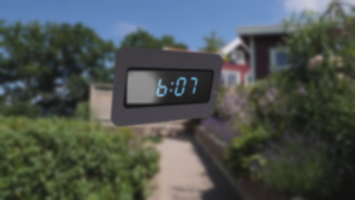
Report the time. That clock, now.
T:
6:07
